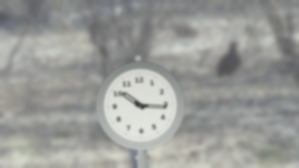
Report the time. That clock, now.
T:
10:16
